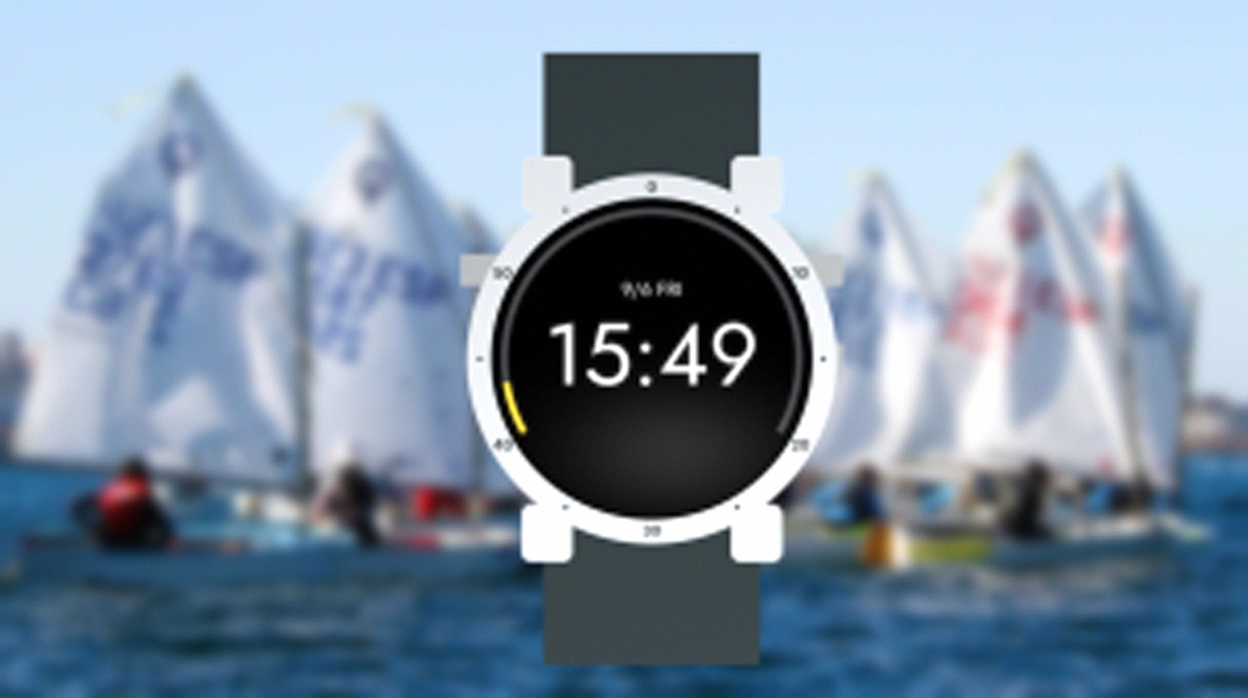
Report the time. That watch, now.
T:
15:49
